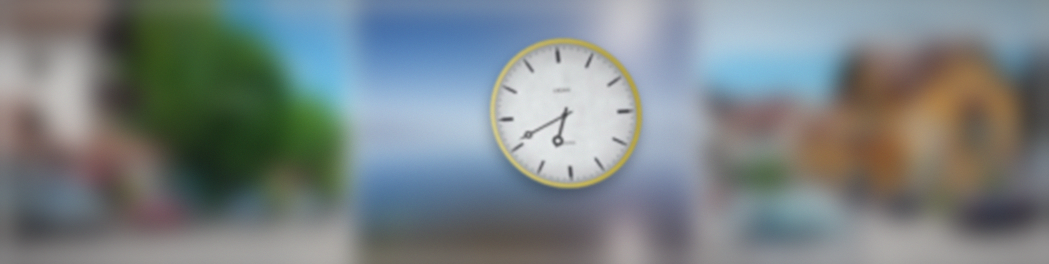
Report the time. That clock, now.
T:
6:41
